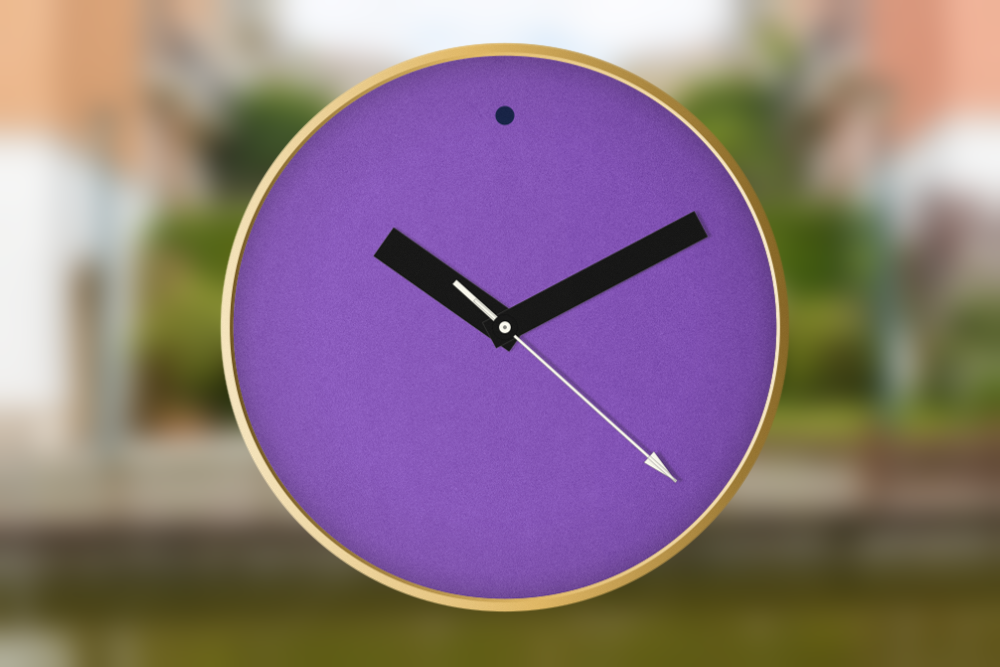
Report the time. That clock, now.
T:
10:10:22
